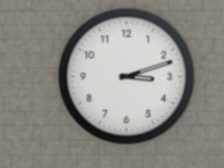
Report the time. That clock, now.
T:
3:12
